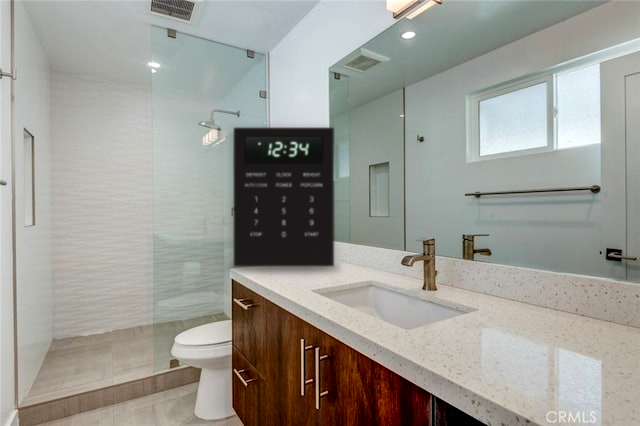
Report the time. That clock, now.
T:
12:34
